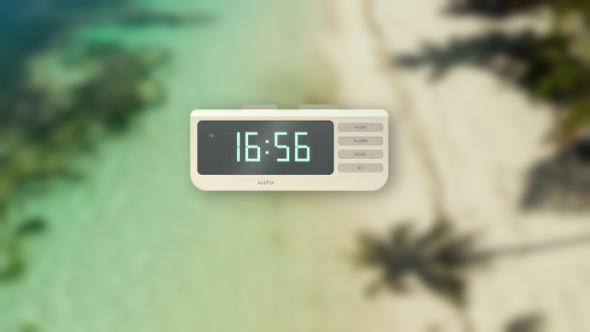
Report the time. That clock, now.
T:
16:56
